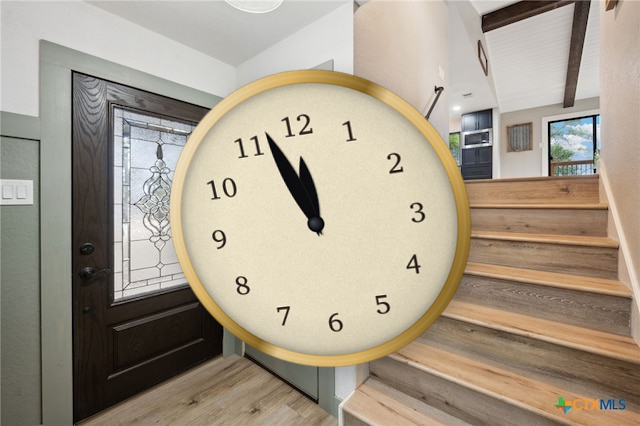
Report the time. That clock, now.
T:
11:57
